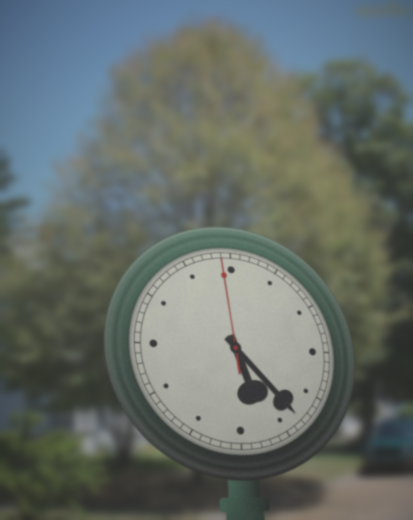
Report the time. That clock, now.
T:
5:22:59
